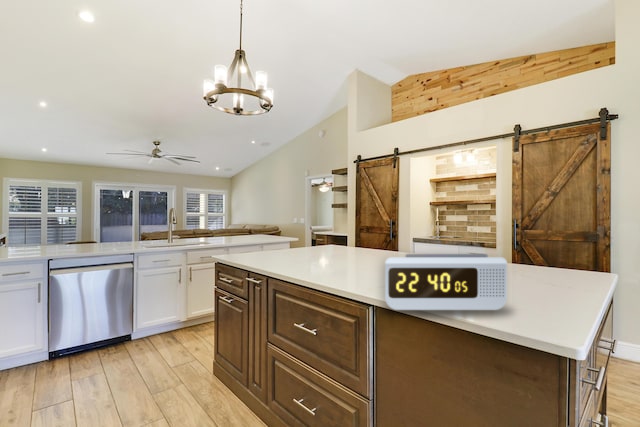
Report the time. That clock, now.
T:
22:40:05
